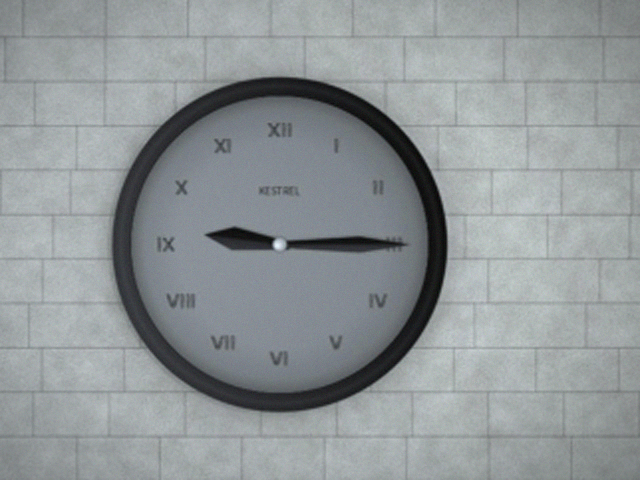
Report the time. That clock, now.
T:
9:15
